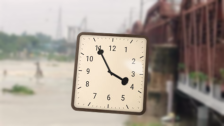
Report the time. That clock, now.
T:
3:55
